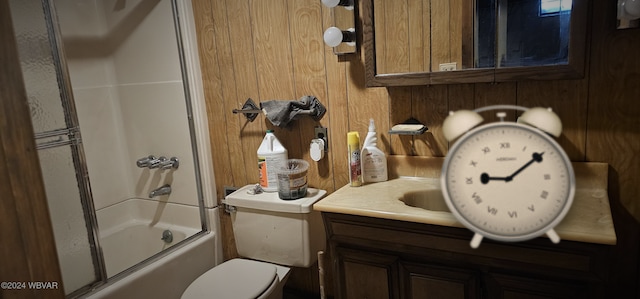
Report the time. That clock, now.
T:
9:09
